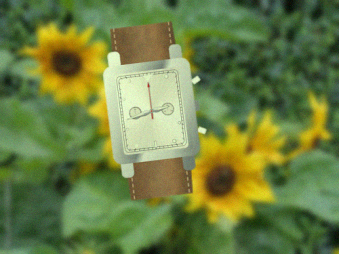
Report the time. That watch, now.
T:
2:43
